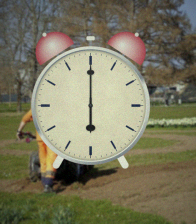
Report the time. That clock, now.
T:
6:00
